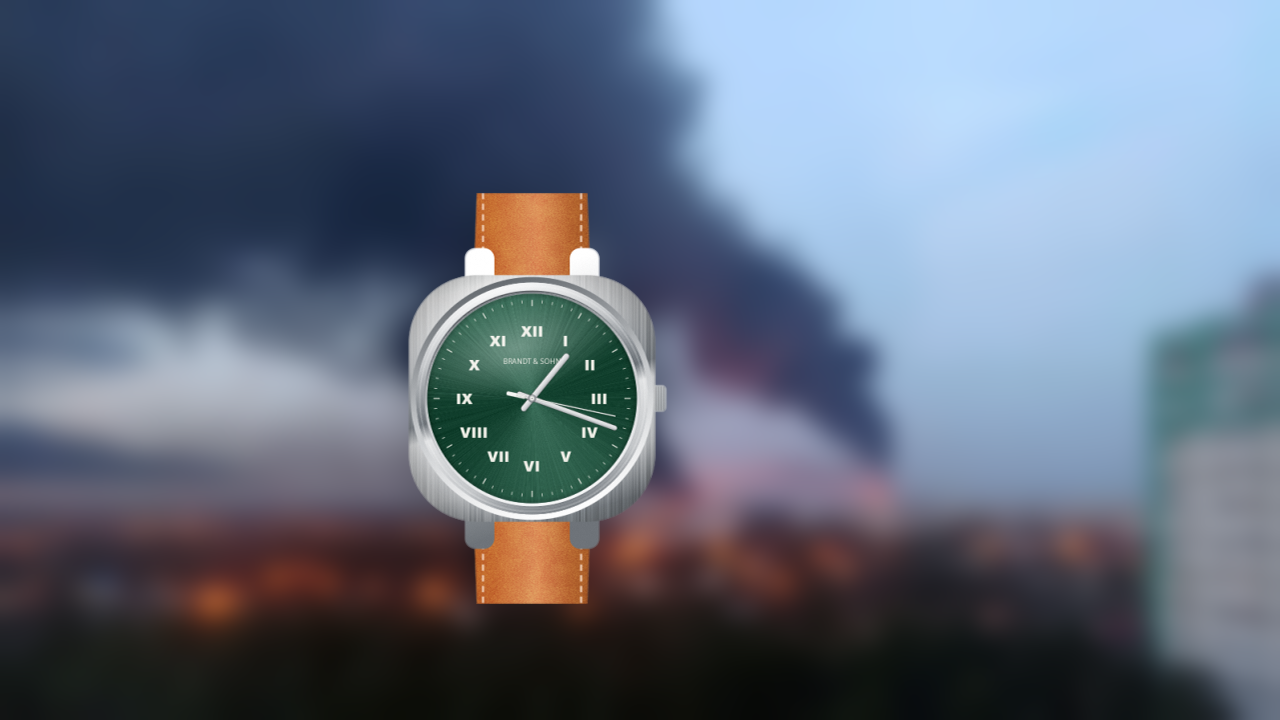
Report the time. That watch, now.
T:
1:18:17
